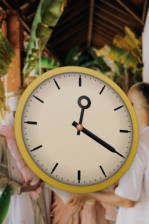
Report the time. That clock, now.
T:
12:20
